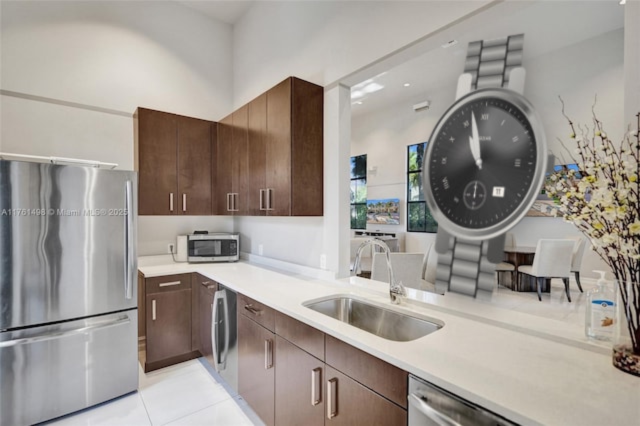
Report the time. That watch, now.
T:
10:57
